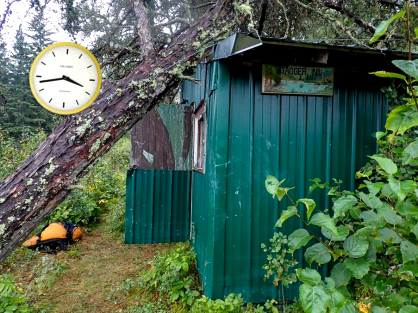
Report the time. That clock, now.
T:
3:43
